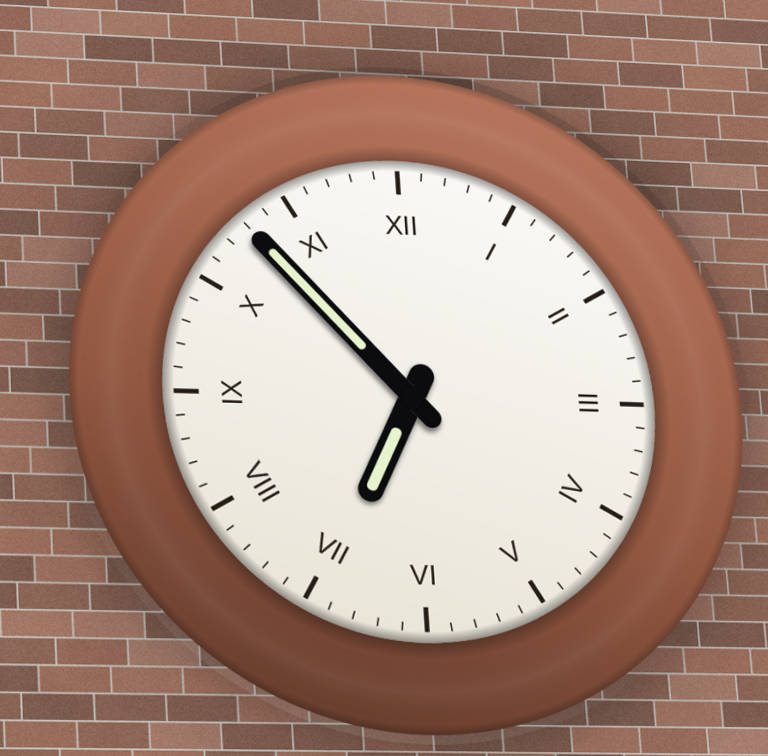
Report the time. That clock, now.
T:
6:53
